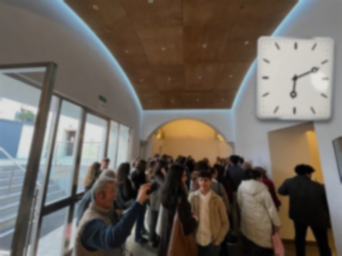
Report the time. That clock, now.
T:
6:11
